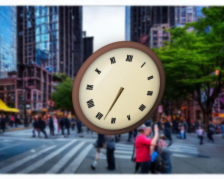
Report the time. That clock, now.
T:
6:33
